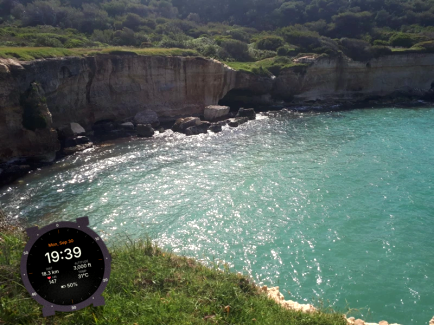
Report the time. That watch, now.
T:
19:39
